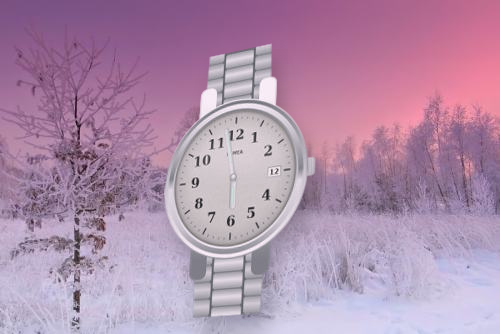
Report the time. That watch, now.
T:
5:58
